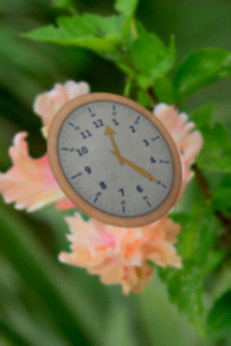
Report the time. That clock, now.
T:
12:25
